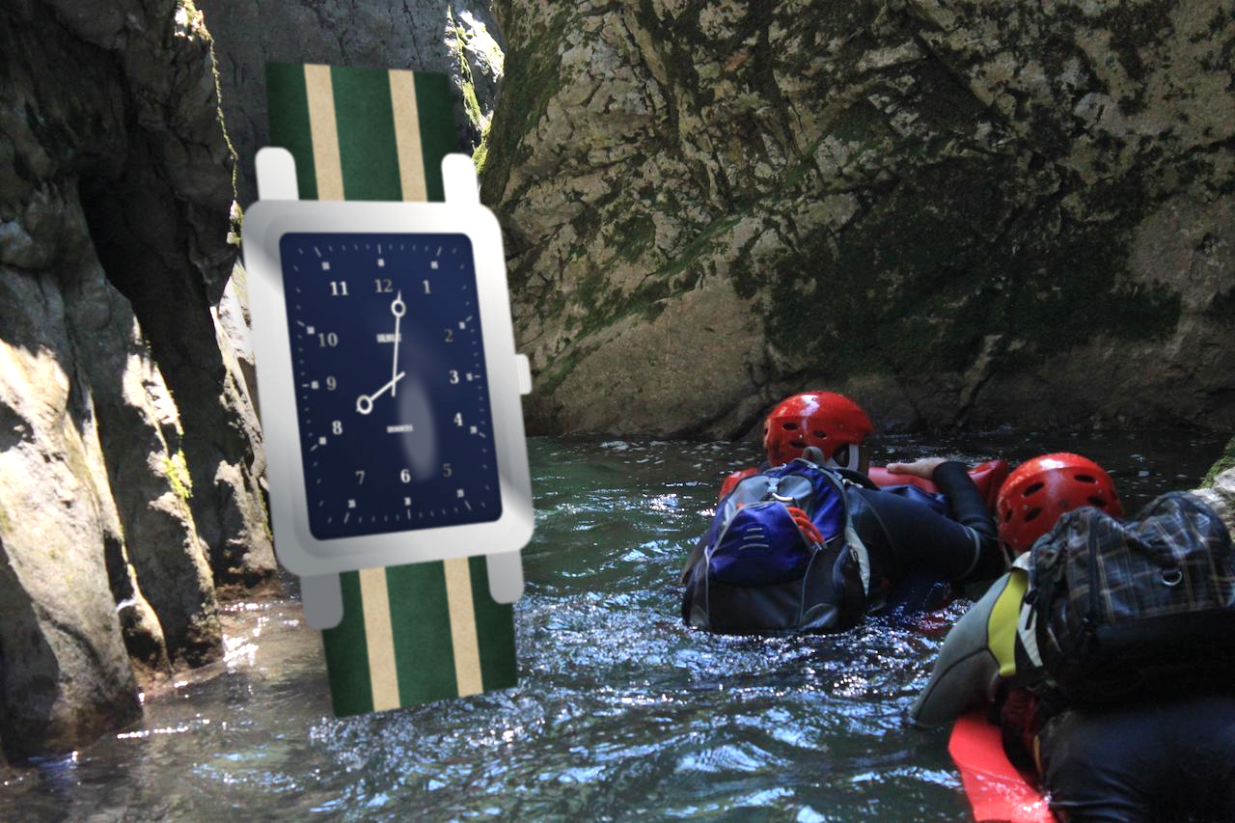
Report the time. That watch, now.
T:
8:02
